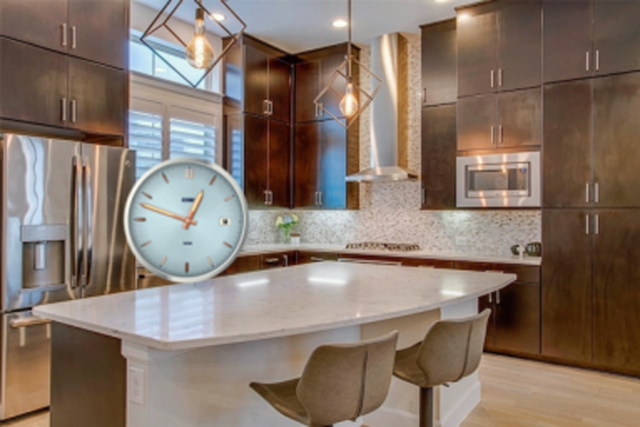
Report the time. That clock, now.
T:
12:48
